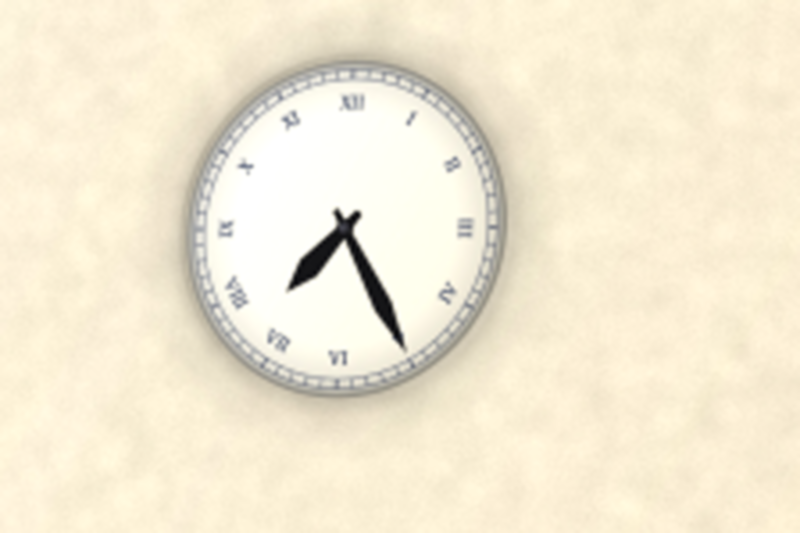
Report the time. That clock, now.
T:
7:25
